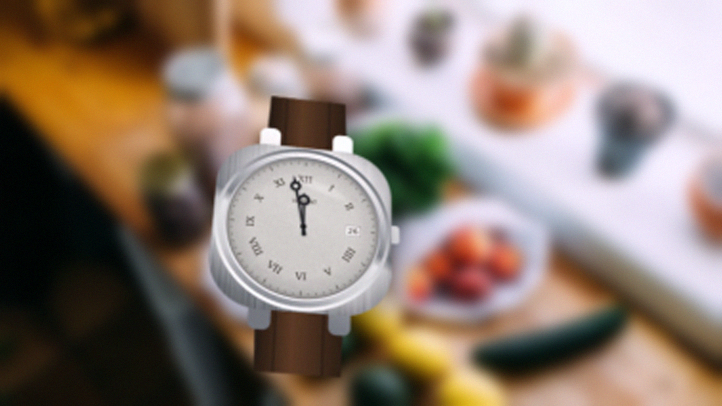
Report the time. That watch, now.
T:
11:58
